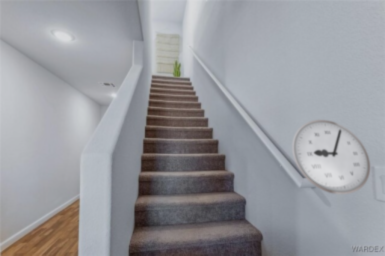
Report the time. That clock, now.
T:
9:05
